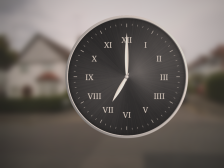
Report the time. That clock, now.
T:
7:00
